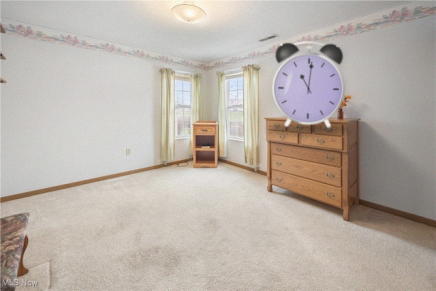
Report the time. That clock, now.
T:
11:01
